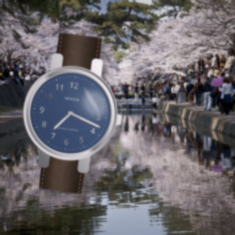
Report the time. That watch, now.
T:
7:18
